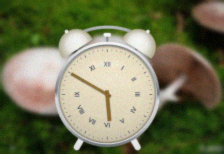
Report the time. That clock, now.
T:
5:50
